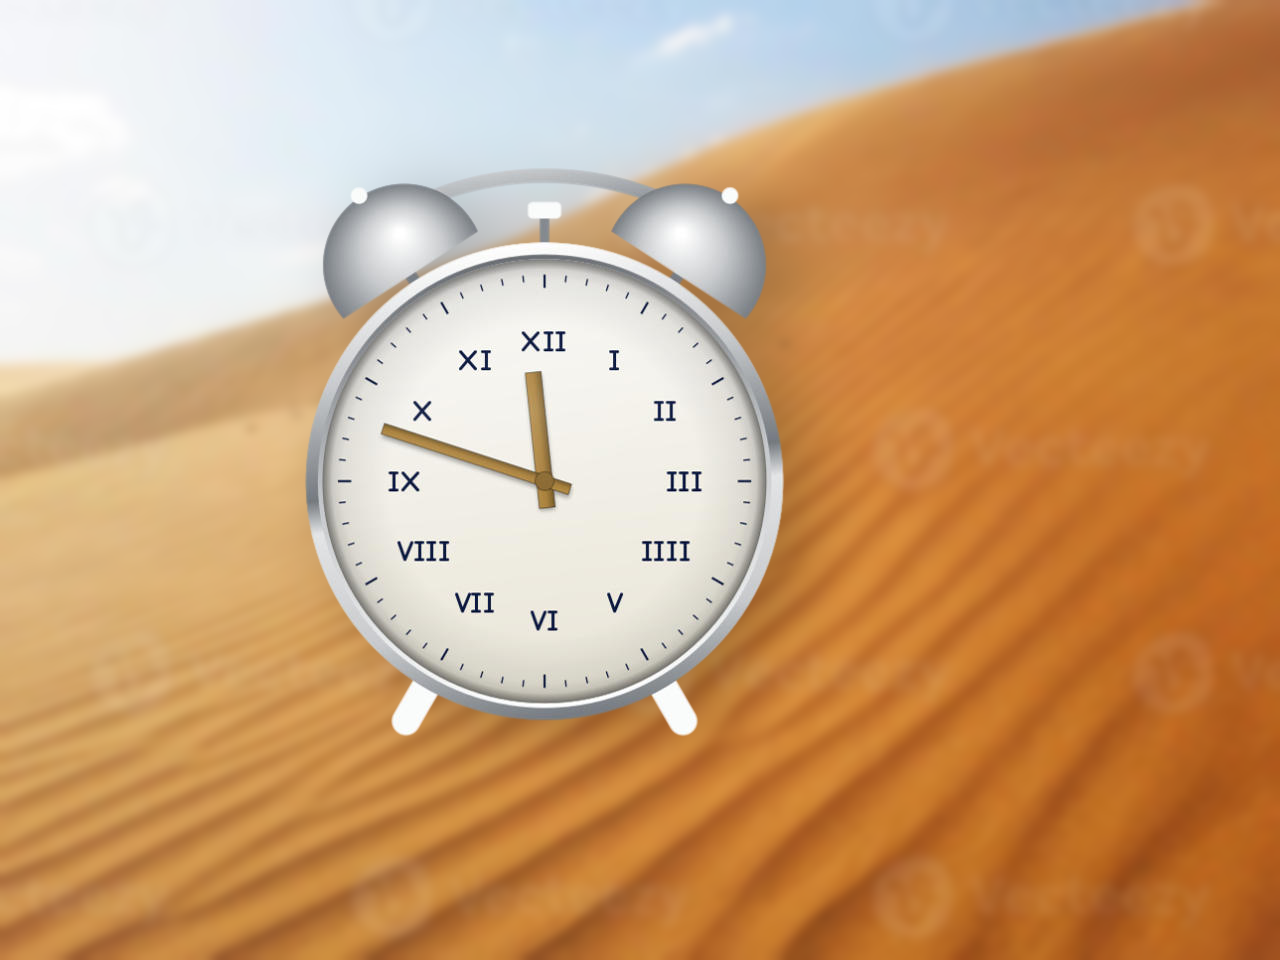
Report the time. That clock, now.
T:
11:48
